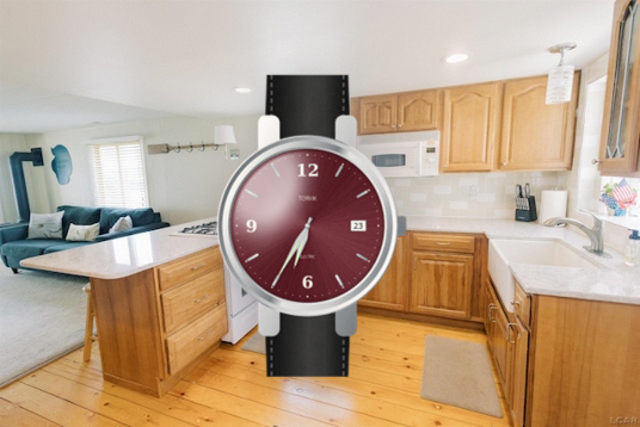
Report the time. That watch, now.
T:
6:35
